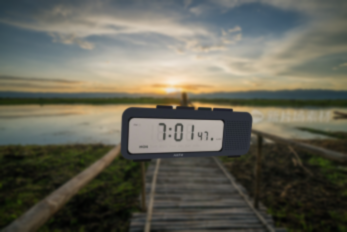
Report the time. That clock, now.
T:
7:01:47
